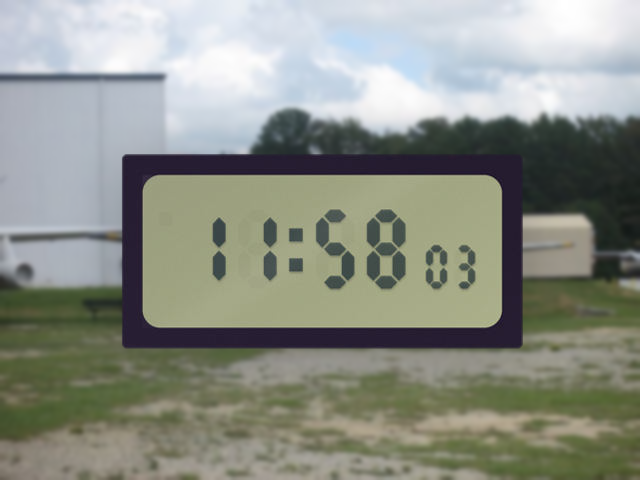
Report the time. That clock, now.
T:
11:58:03
